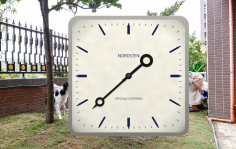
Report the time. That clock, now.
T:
1:38
